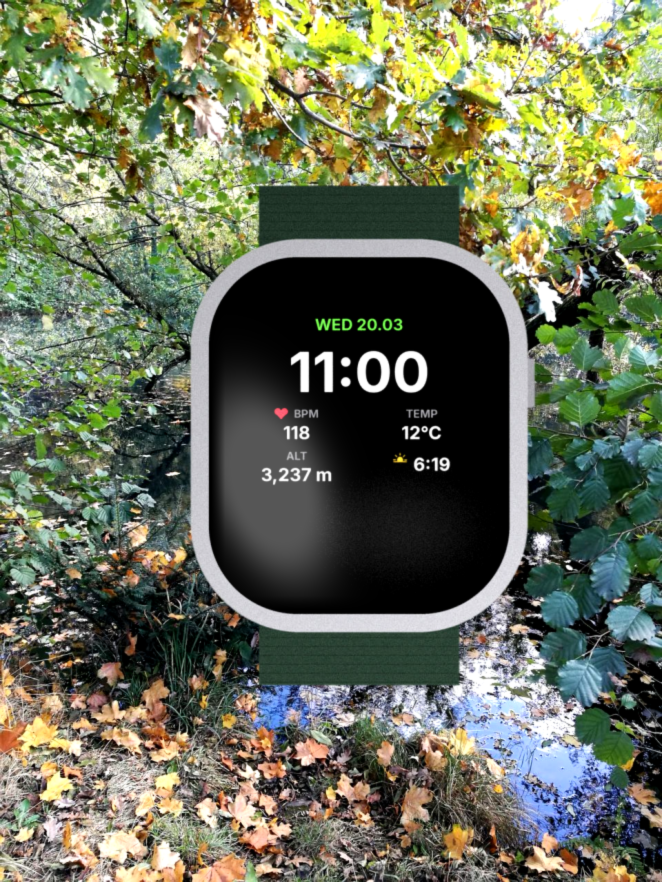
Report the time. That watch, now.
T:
11:00
